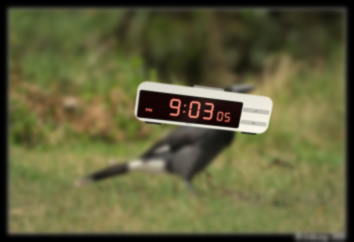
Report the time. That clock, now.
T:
9:03:05
